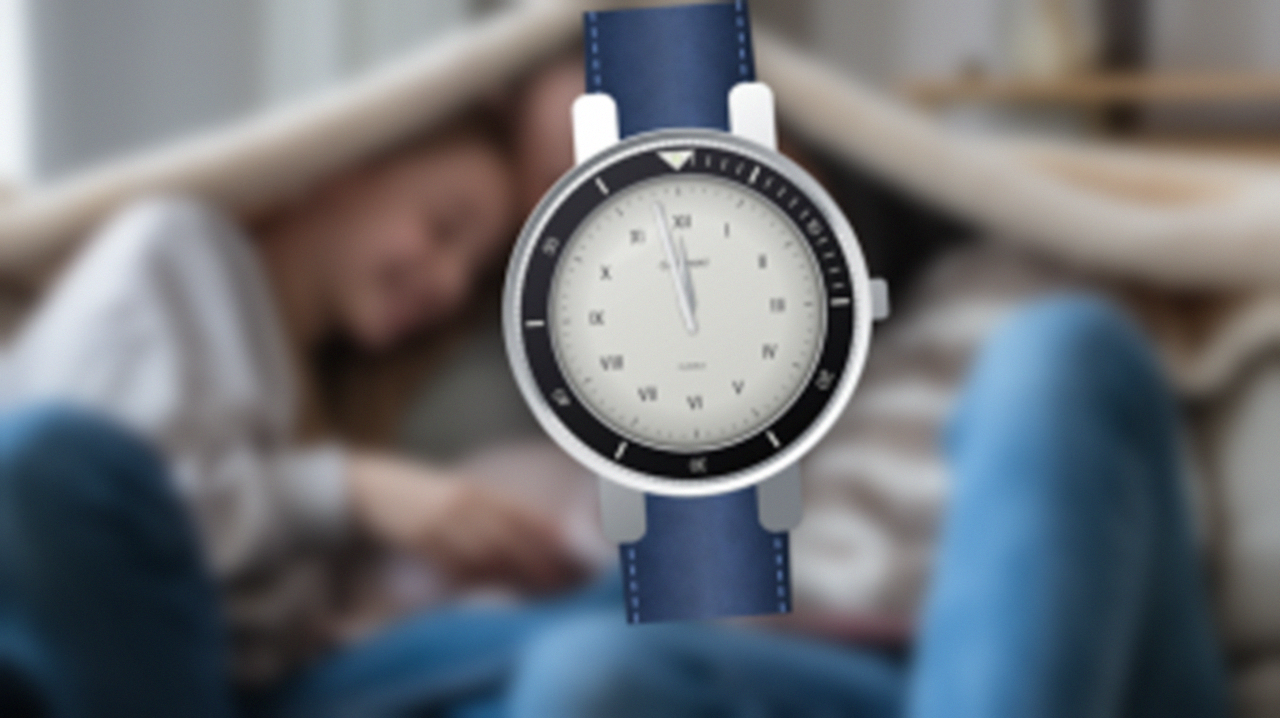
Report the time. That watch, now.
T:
11:58
